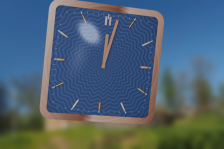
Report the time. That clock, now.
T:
12:02
